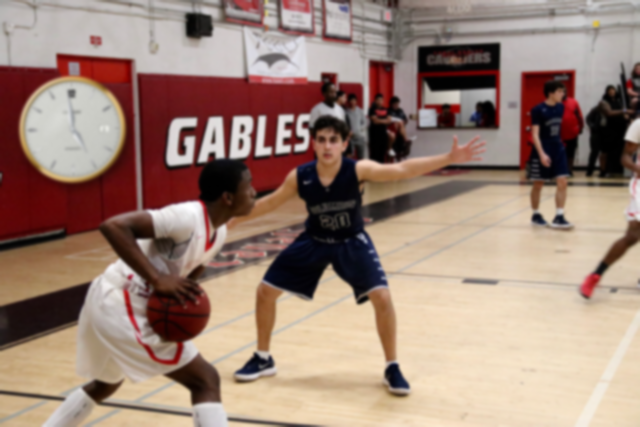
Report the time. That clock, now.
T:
4:59
